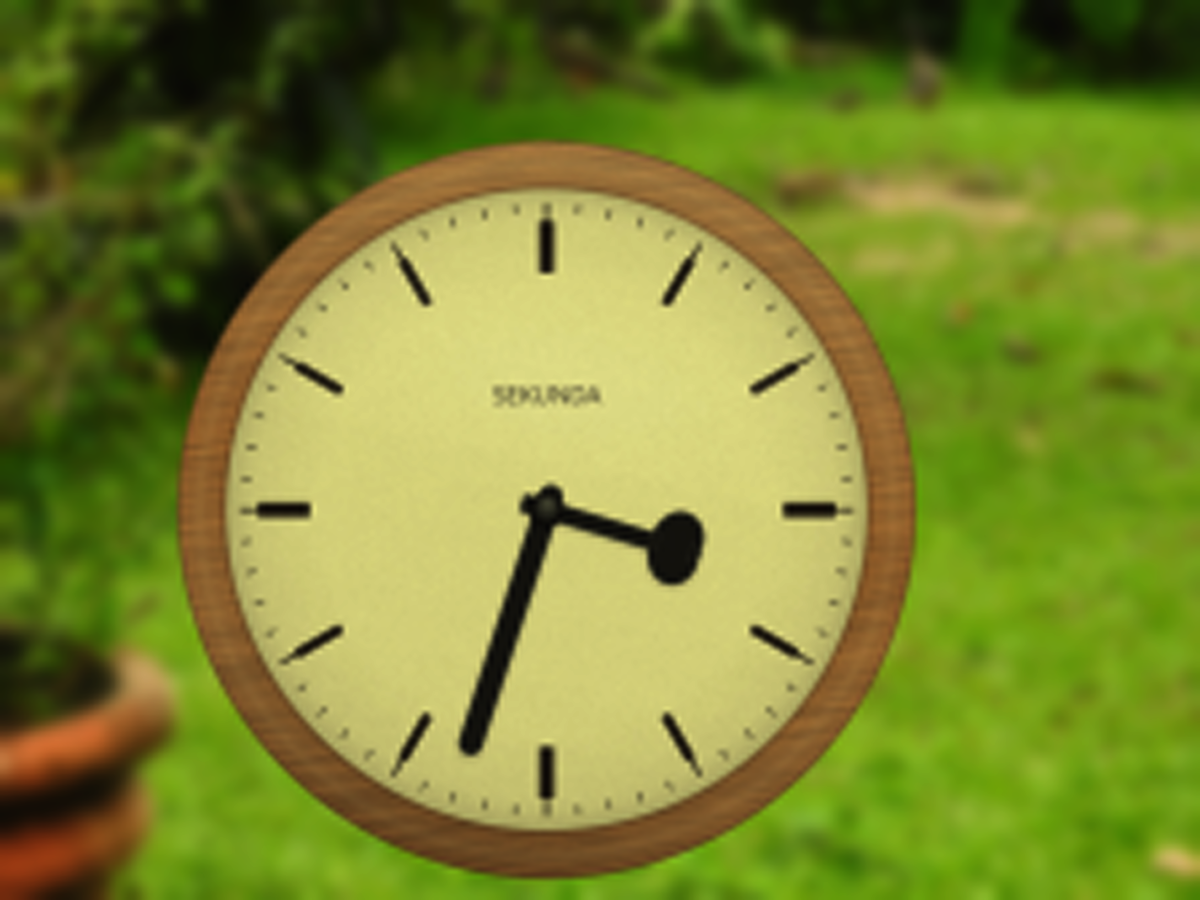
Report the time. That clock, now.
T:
3:33
